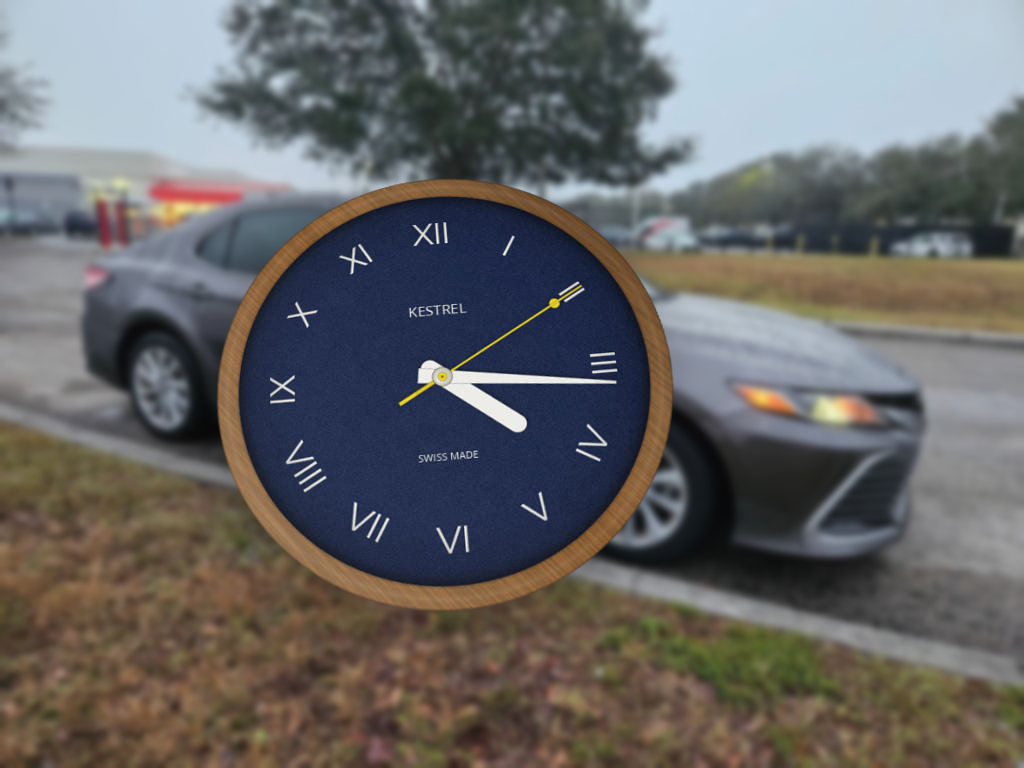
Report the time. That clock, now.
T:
4:16:10
